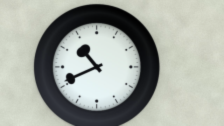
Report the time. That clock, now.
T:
10:41
